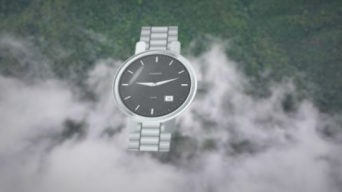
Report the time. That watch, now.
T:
9:12
